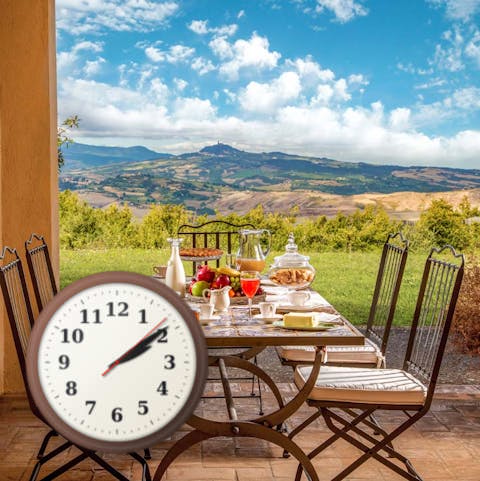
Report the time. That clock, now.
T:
2:09:08
